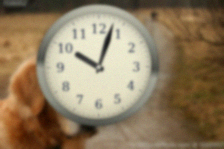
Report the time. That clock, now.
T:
10:03
